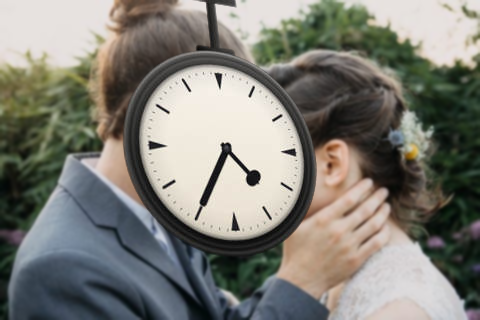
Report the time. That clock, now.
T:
4:35
